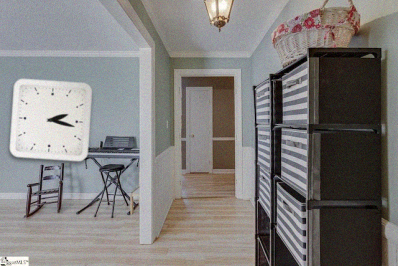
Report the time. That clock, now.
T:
2:17
